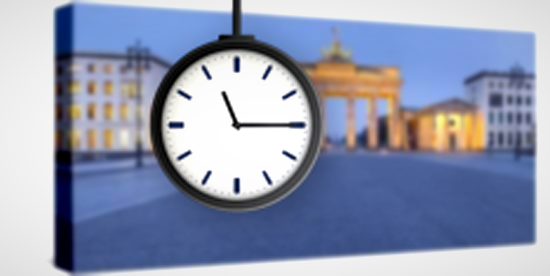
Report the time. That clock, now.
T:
11:15
